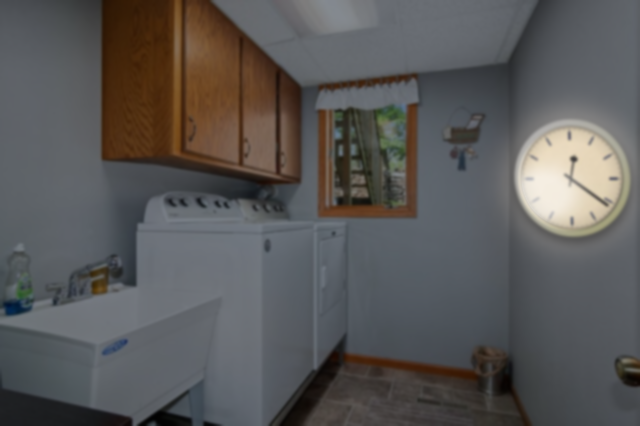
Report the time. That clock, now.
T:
12:21
